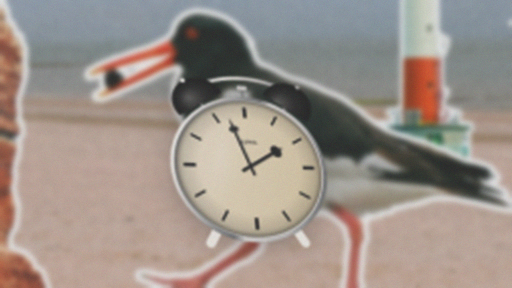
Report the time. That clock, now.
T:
1:57
